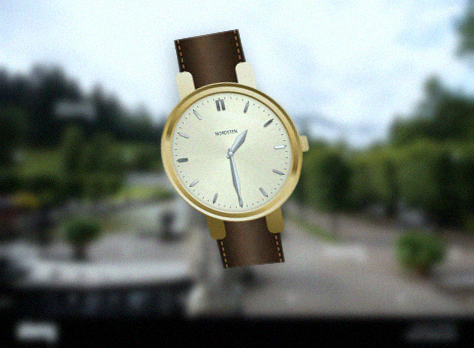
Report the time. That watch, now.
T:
1:30
